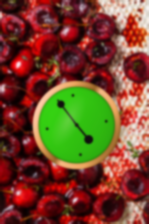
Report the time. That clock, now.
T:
4:55
